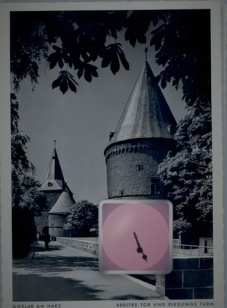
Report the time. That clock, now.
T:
5:26
